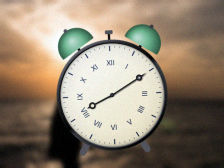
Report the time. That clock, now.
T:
8:10
